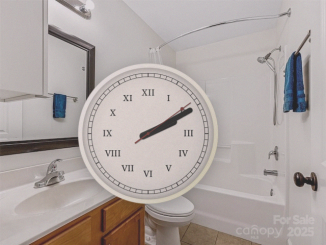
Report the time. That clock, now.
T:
2:10:09
